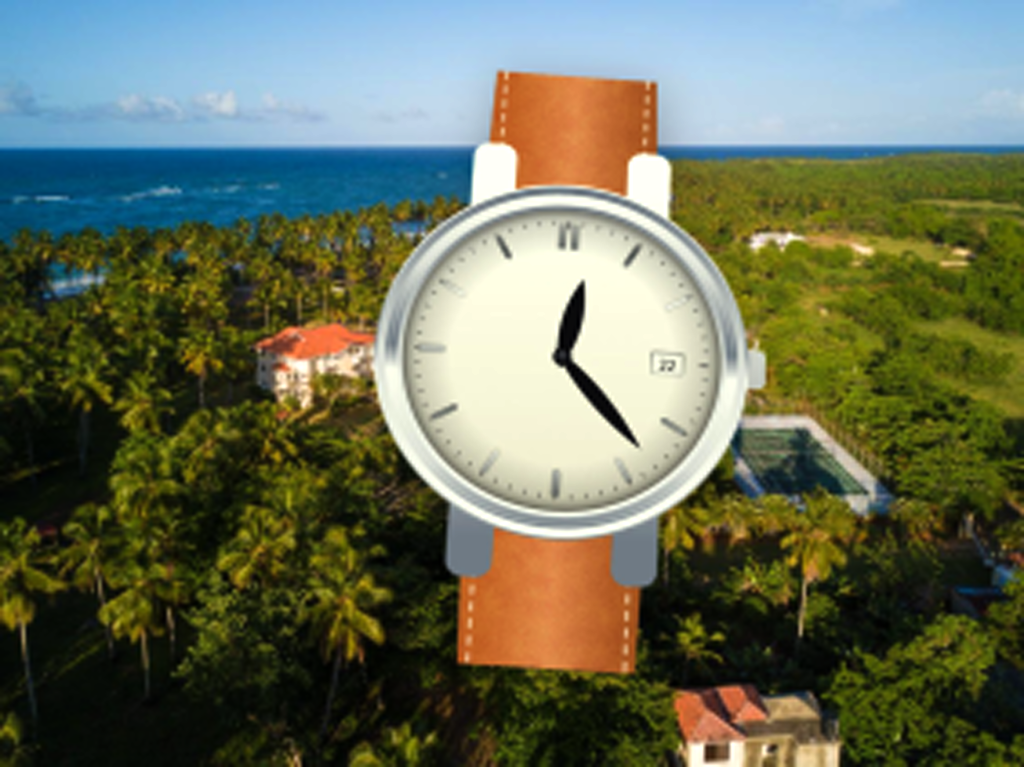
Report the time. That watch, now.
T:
12:23
